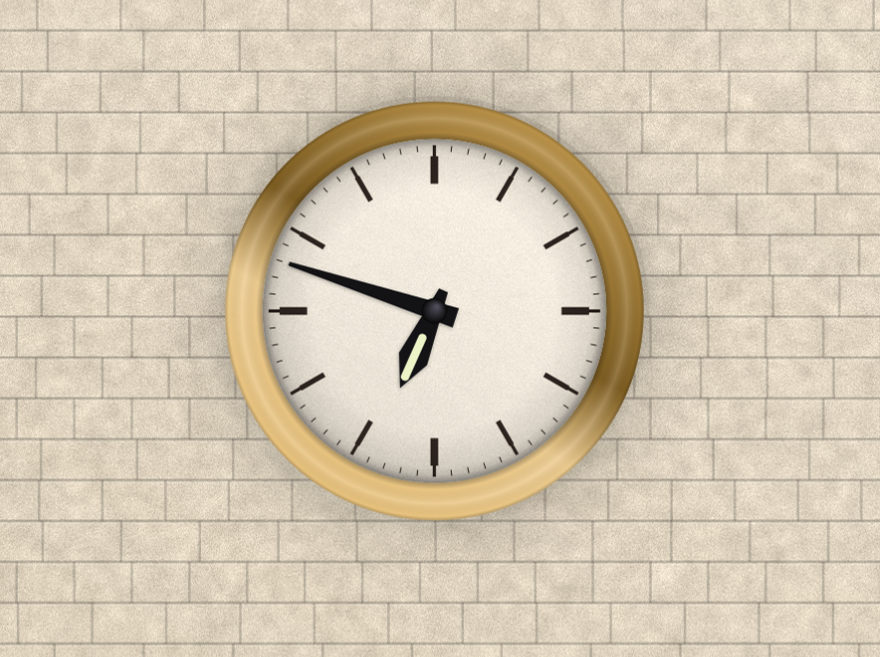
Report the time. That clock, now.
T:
6:48
